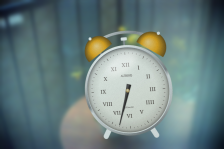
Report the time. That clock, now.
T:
6:33
